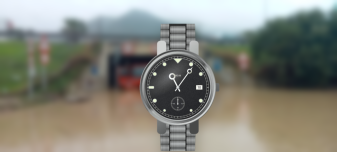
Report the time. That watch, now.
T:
11:06
